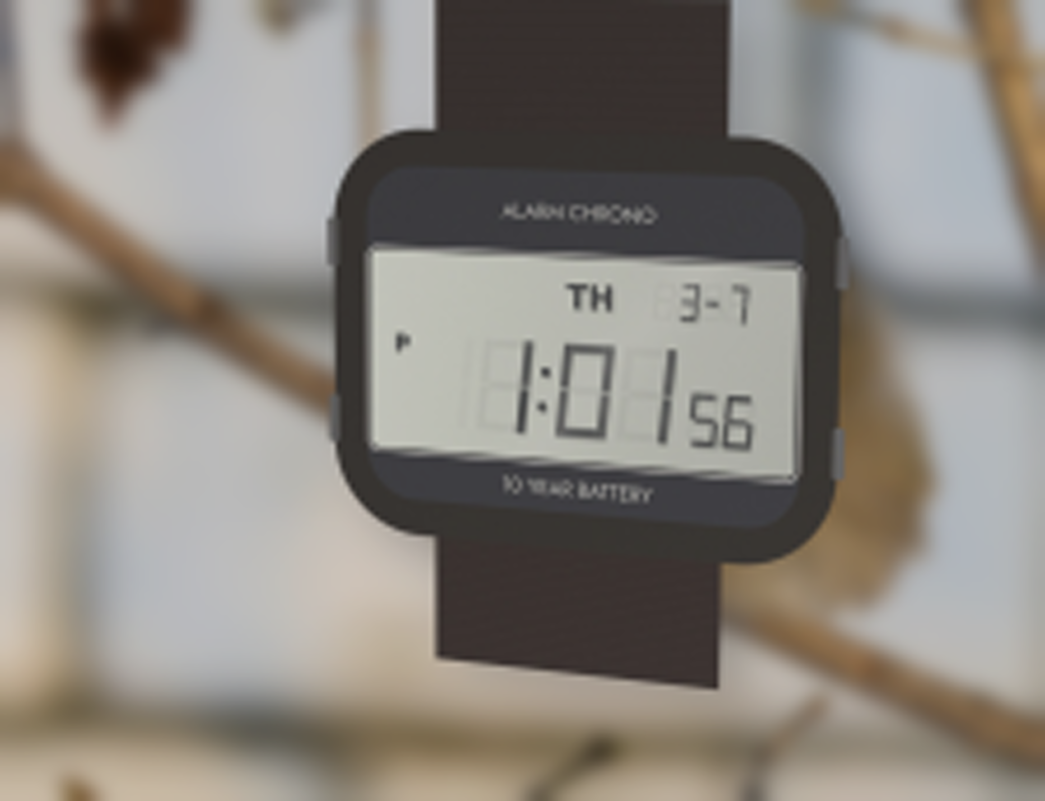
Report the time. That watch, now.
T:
1:01:56
